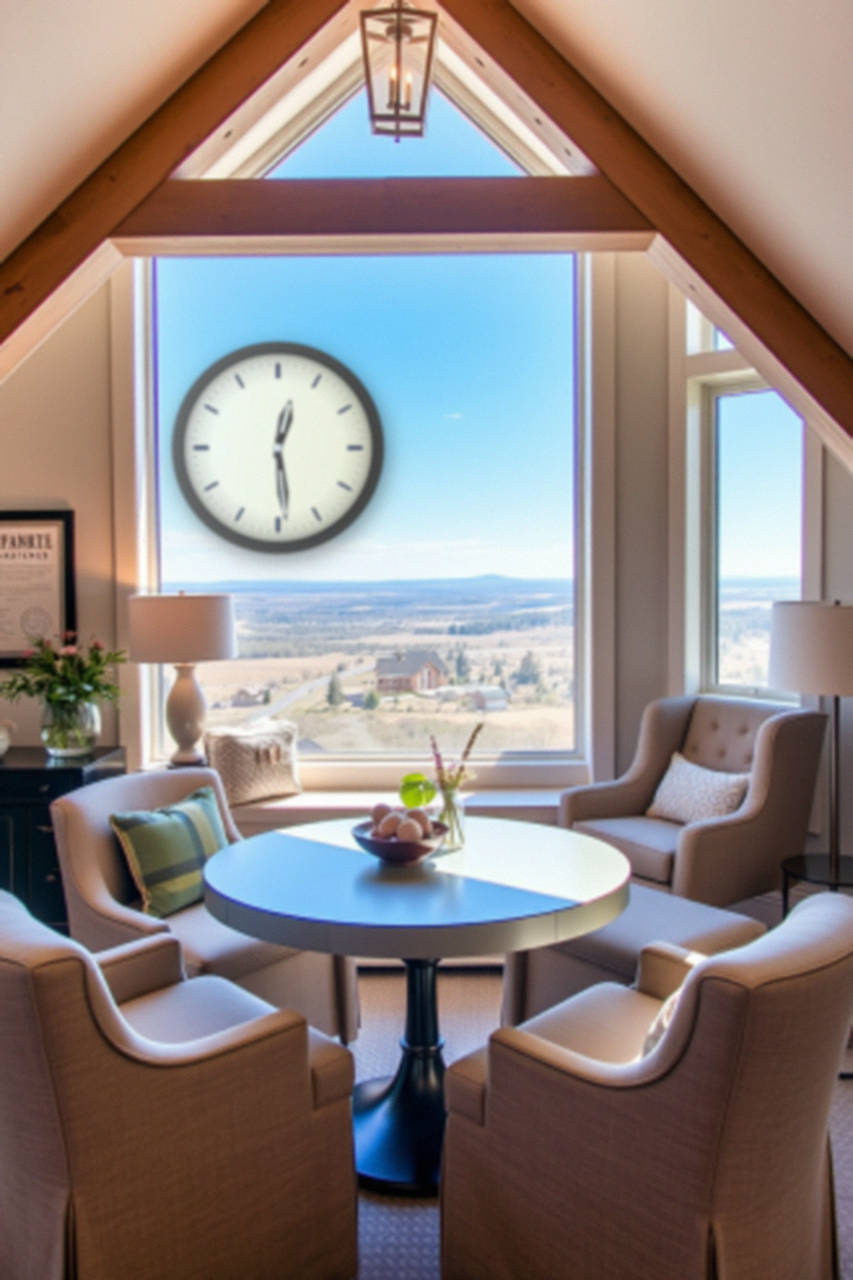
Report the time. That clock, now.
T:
12:29
